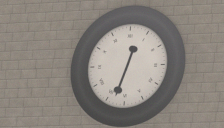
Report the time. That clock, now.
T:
12:33
